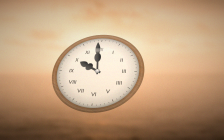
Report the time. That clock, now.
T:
9:59
